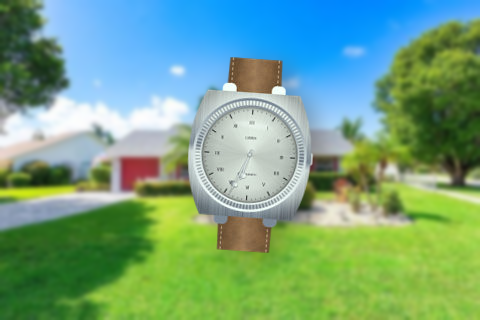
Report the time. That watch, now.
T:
6:34
